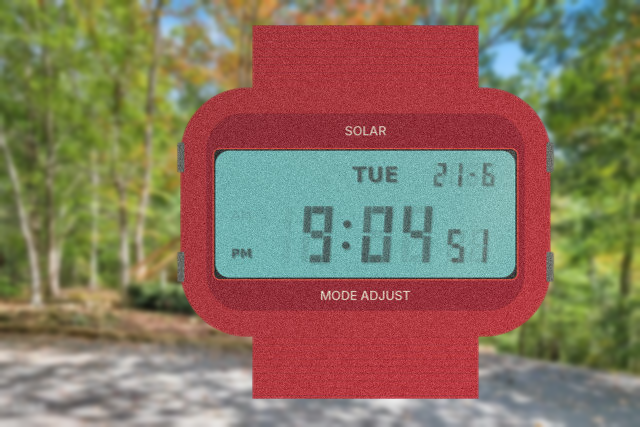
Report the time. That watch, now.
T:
9:04:51
